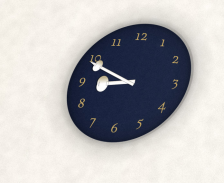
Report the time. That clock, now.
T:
8:49
